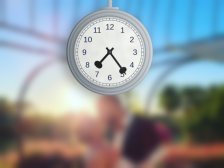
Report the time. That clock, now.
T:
7:24
